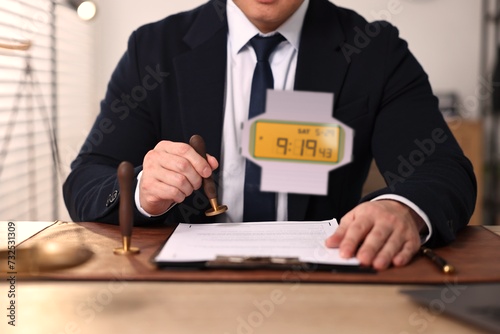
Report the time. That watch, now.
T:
9:19
